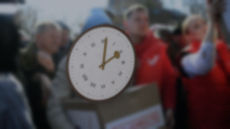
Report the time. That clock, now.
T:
2:01
